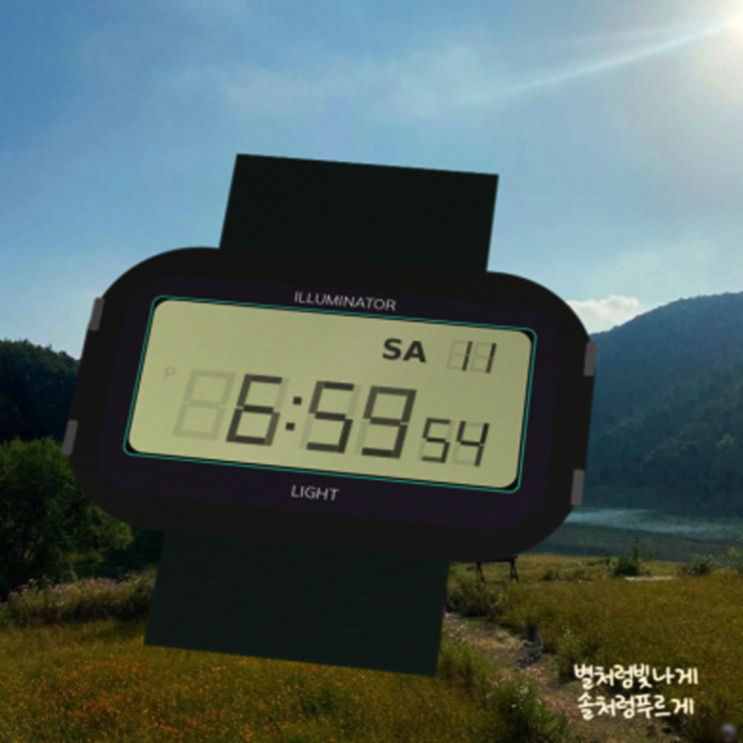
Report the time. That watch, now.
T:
6:59:54
